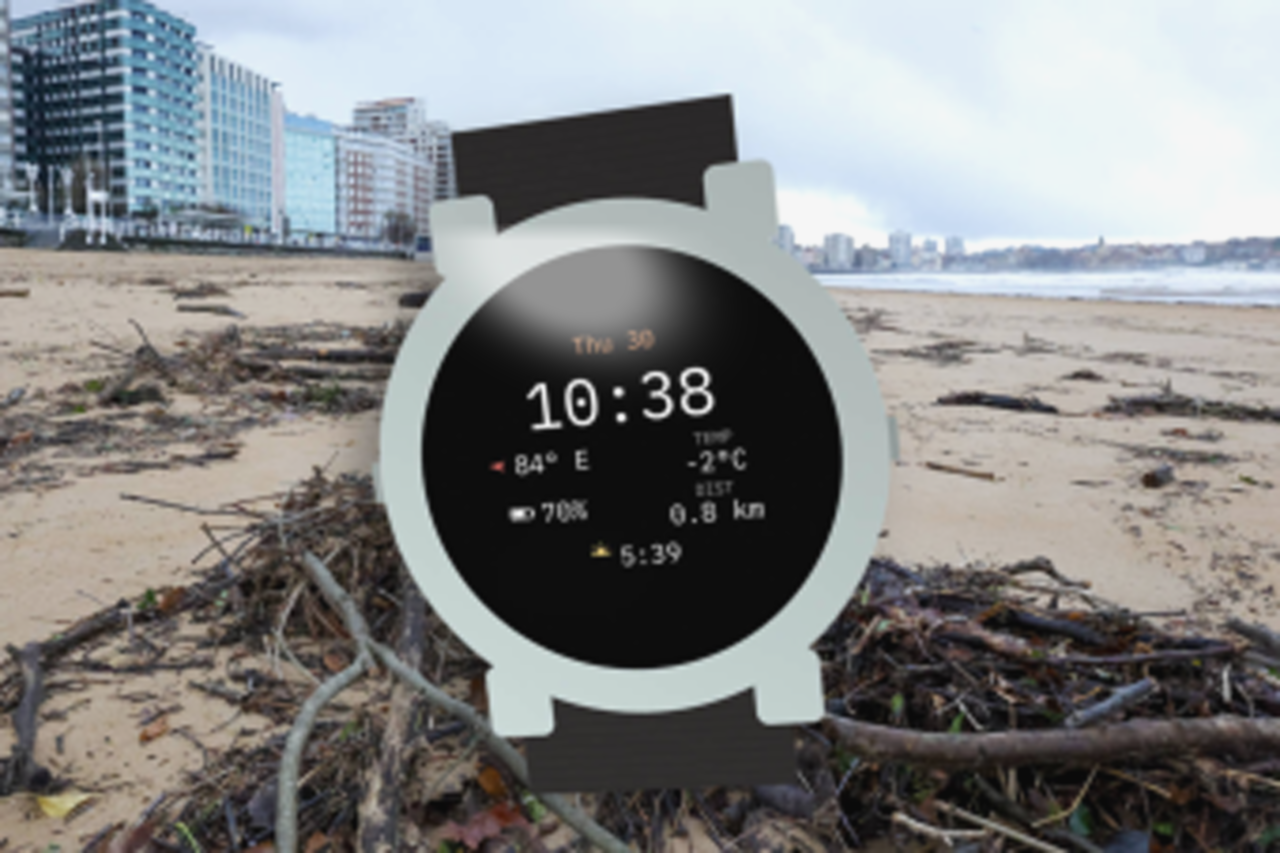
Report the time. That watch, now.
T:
10:38
